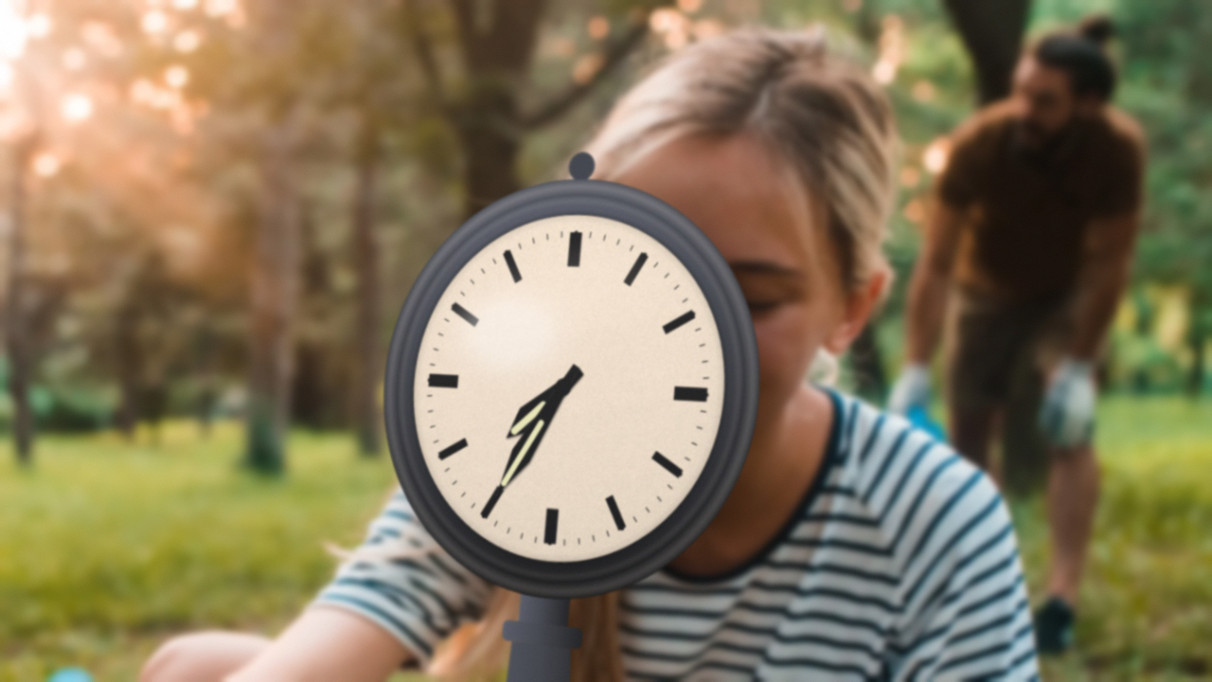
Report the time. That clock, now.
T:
7:35
